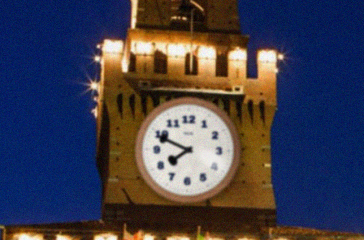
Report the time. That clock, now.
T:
7:49
